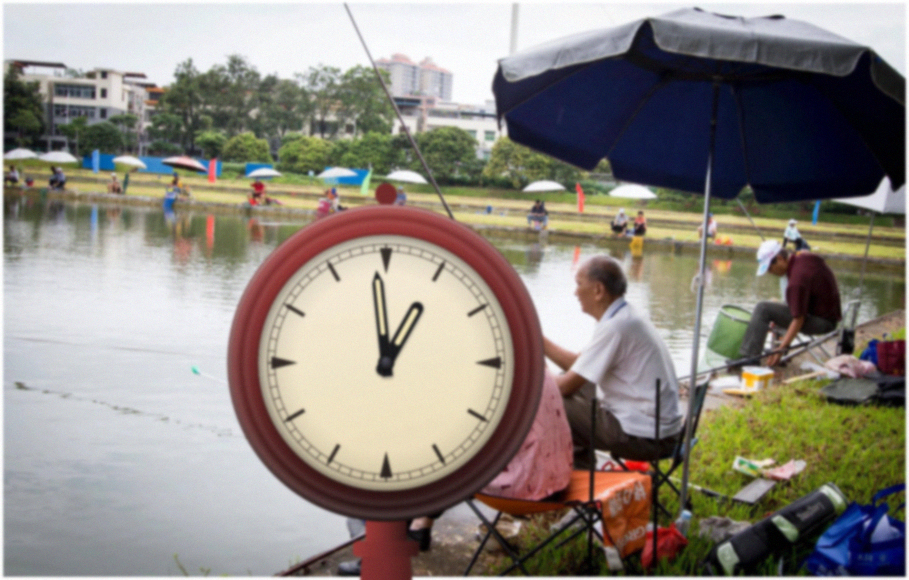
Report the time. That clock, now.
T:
12:59
